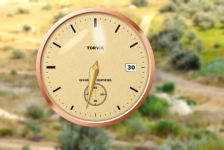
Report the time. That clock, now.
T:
6:32
